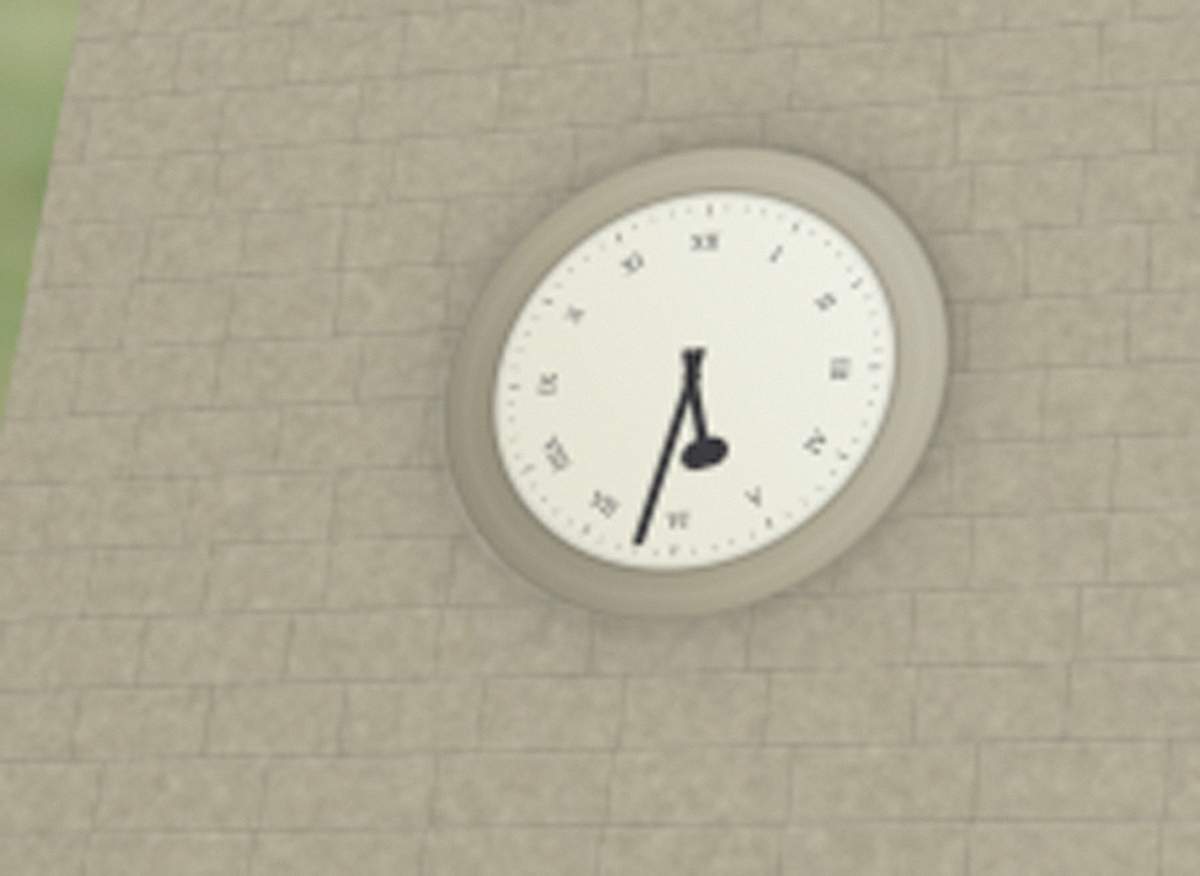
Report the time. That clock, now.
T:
5:32
